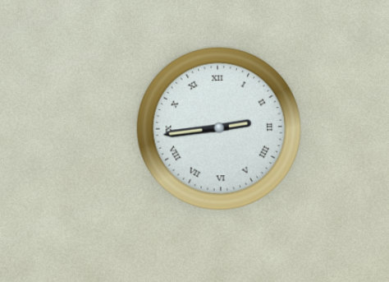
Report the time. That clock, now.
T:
2:44
